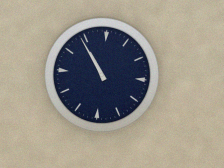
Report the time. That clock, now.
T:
10:54
